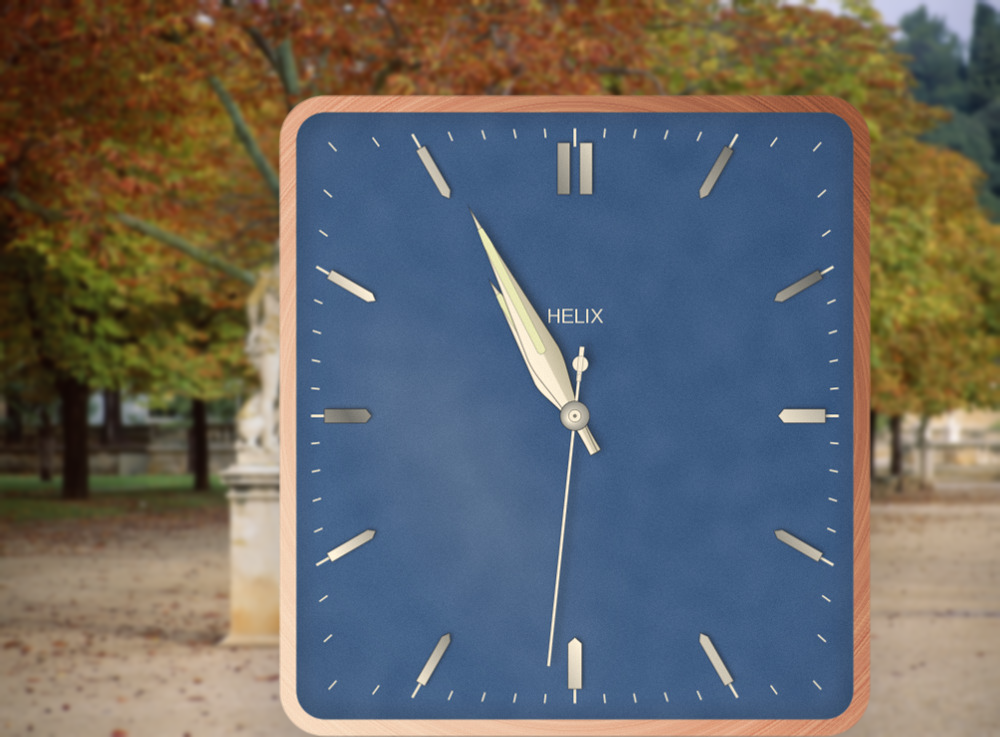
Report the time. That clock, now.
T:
10:55:31
